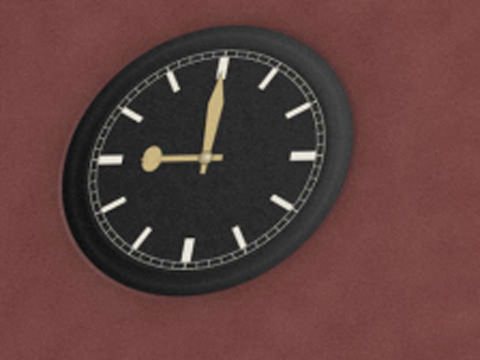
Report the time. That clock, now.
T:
9:00
